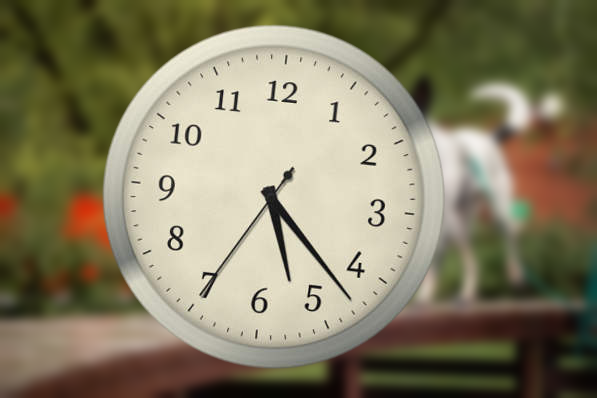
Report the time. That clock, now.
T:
5:22:35
